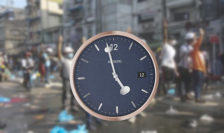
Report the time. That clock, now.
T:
4:58
